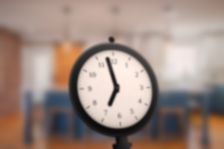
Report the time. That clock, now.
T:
6:58
